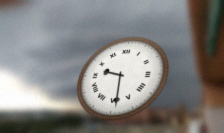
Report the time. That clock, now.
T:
9:29
